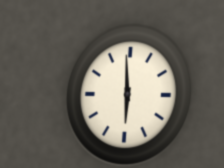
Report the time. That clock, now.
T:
5:59
